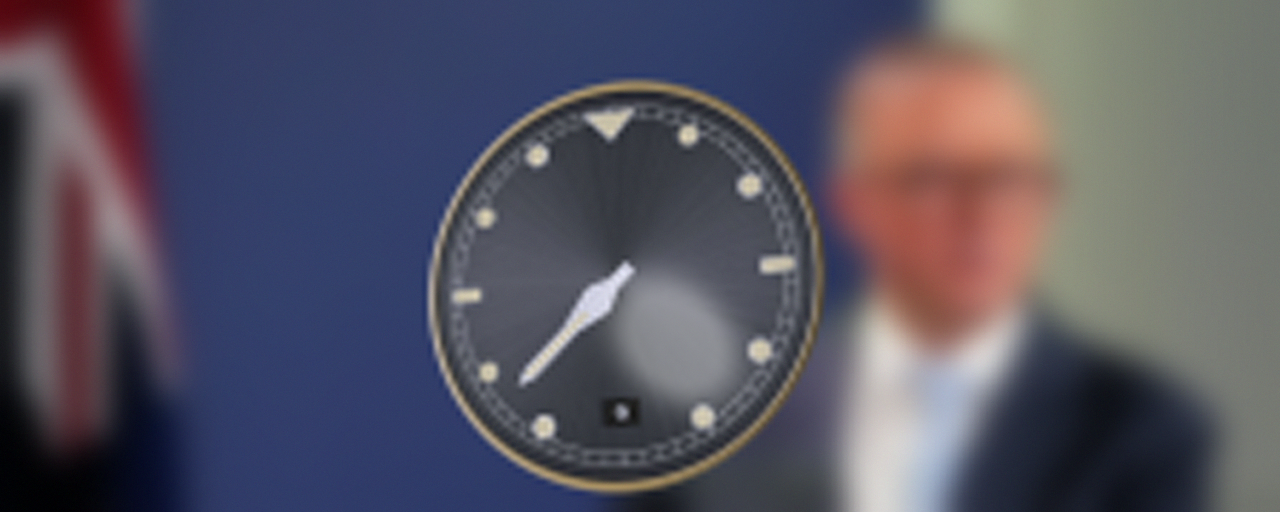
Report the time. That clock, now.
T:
7:38
